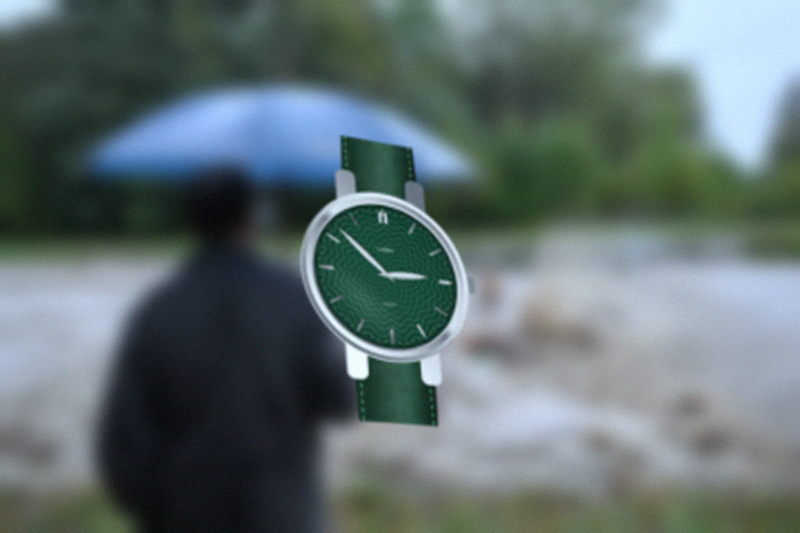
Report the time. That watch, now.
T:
2:52
